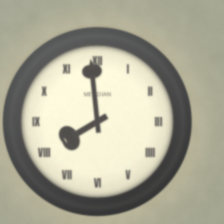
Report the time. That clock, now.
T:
7:59
